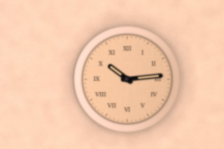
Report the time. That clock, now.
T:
10:14
